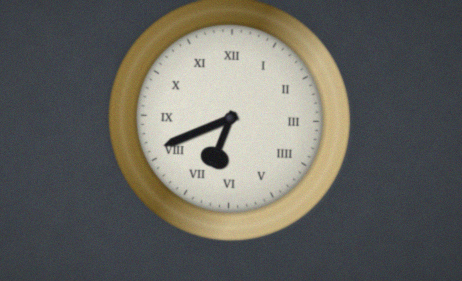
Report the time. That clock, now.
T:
6:41
